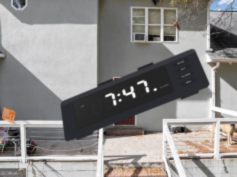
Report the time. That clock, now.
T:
7:47
